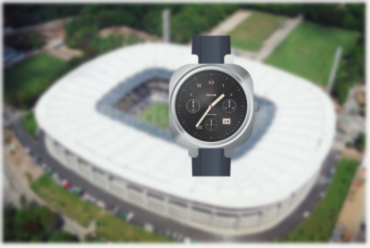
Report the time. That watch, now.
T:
1:36
